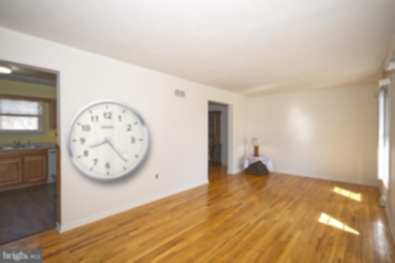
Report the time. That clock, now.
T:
8:23
